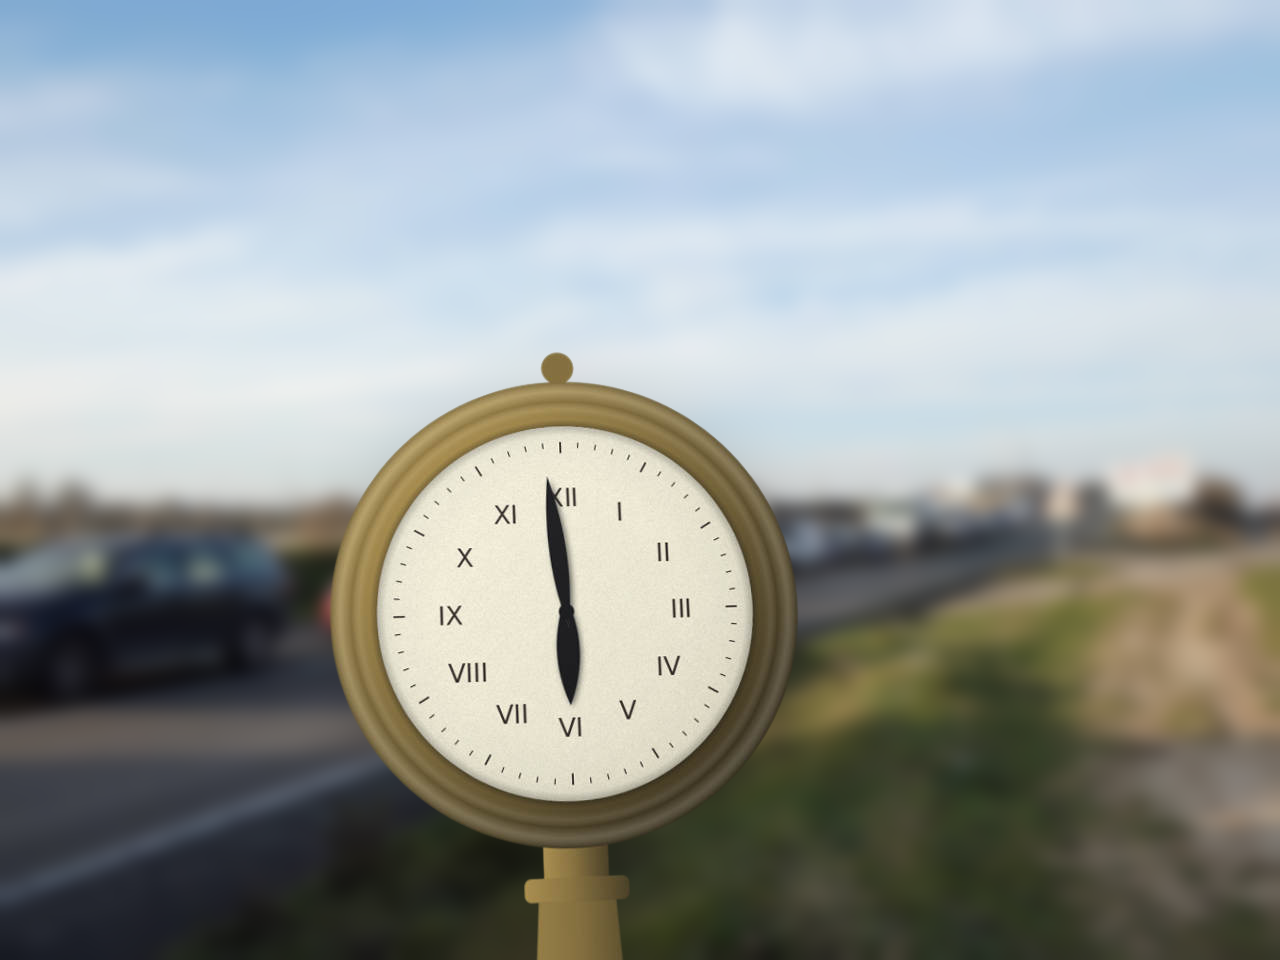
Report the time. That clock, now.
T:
5:59
